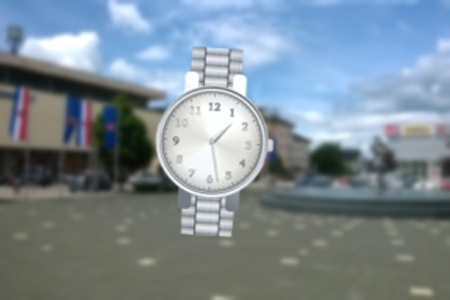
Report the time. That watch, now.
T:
1:28
